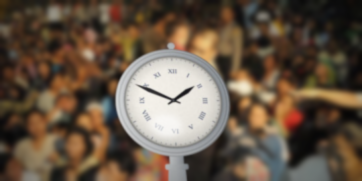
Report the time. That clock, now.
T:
1:49
